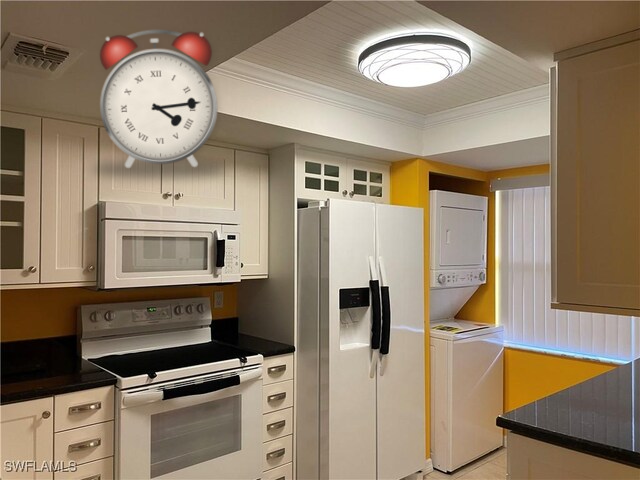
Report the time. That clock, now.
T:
4:14
